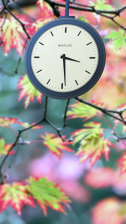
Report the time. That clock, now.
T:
3:29
